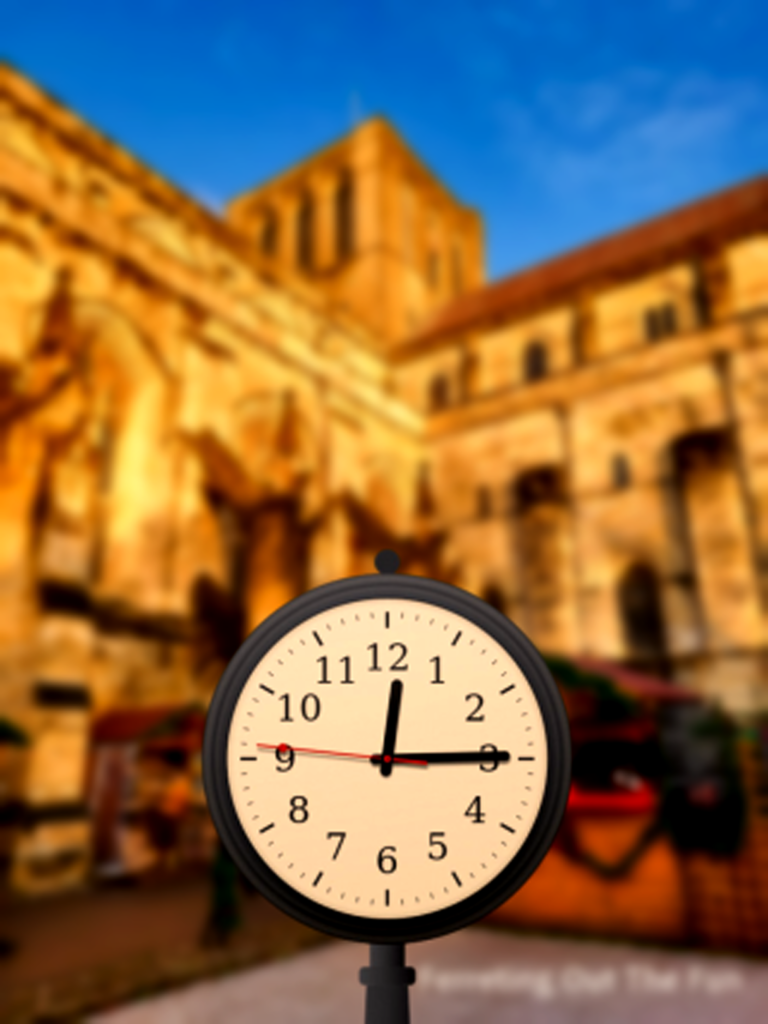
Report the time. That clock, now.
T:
12:14:46
